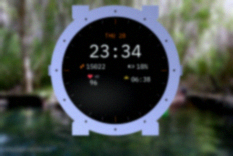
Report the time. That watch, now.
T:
23:34
